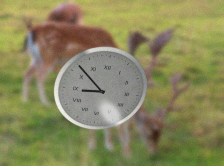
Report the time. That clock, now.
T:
8:52
